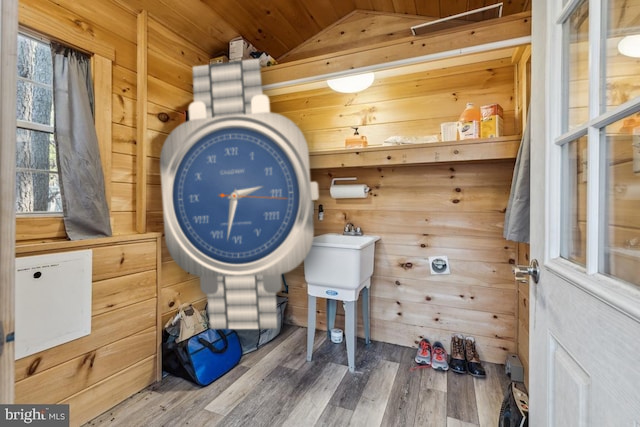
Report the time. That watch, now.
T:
2:32:16
